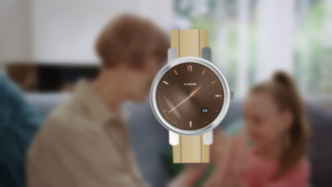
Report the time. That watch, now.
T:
1:39
